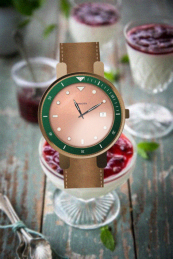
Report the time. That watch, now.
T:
11:10
